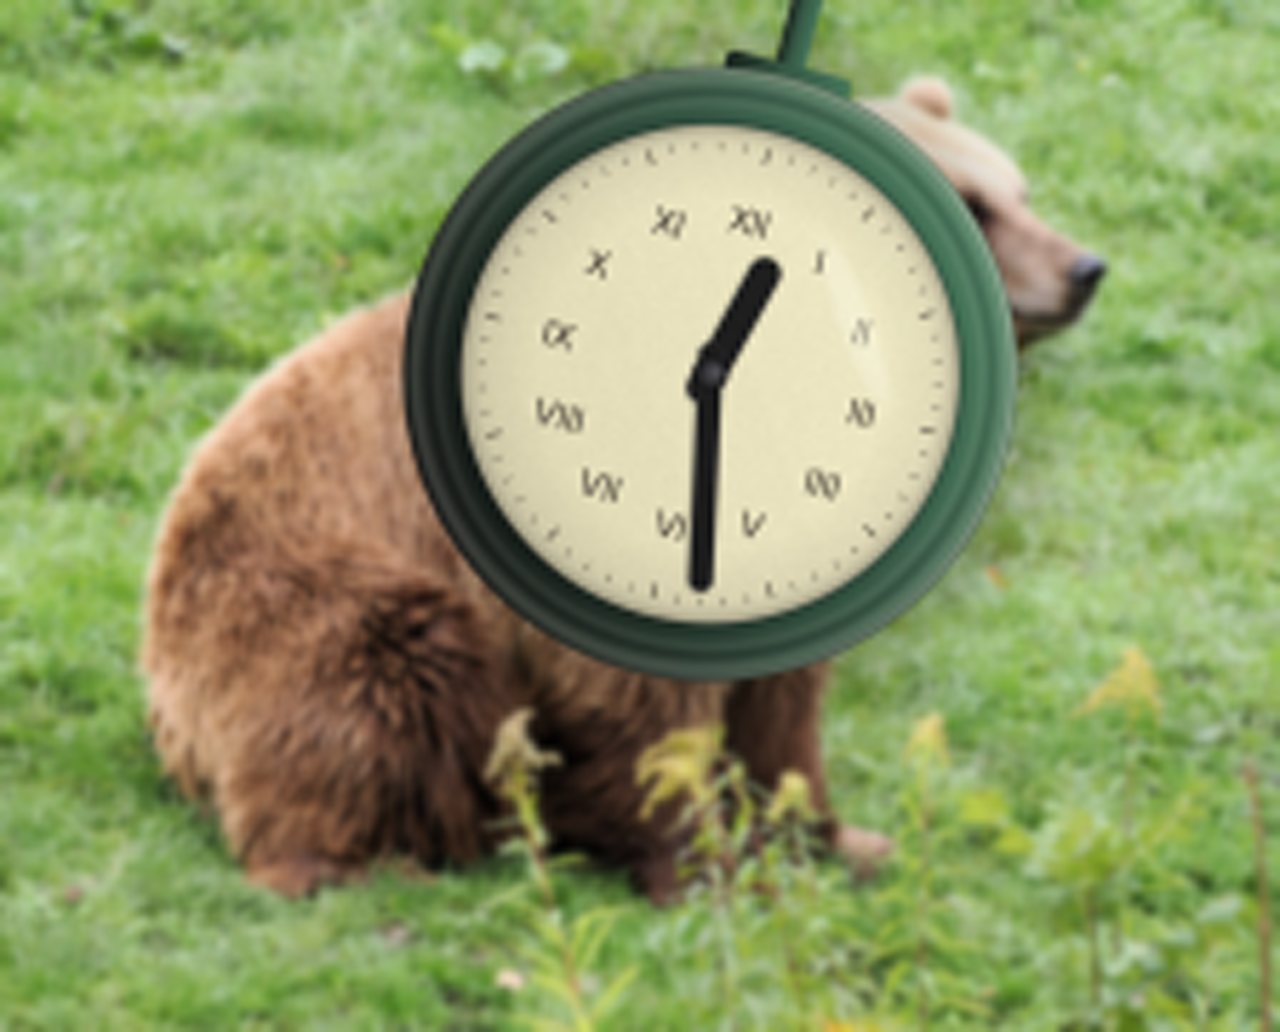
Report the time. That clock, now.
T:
12:28
